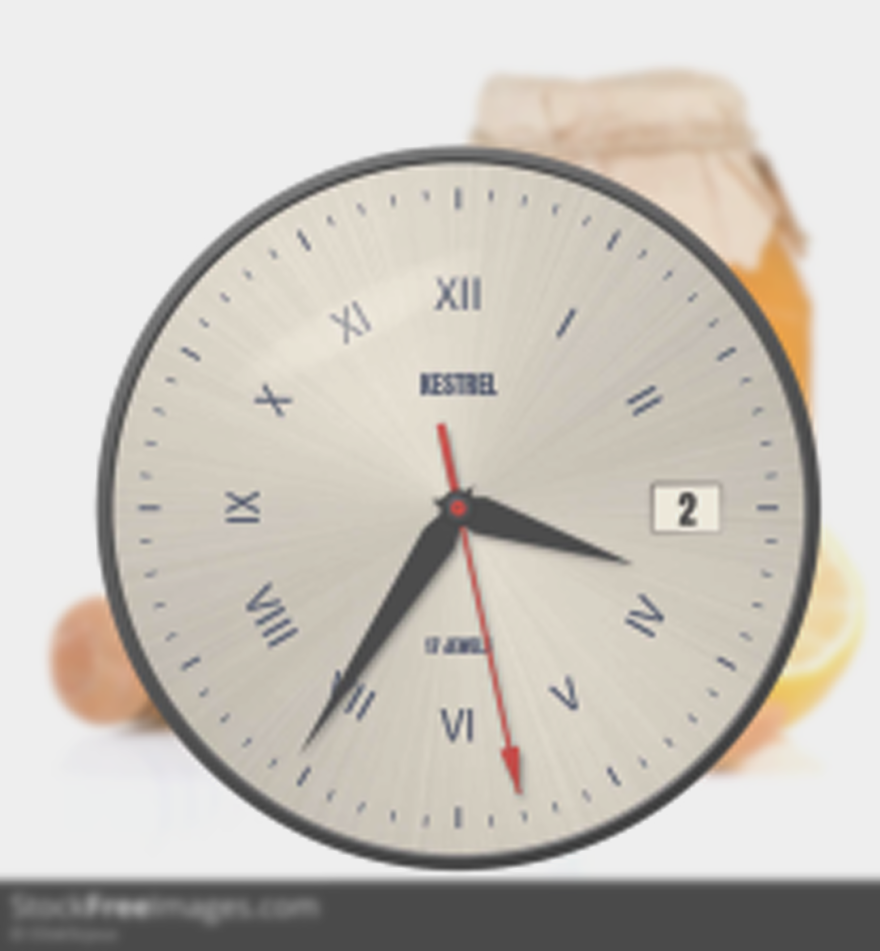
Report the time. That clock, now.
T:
3:35:28
